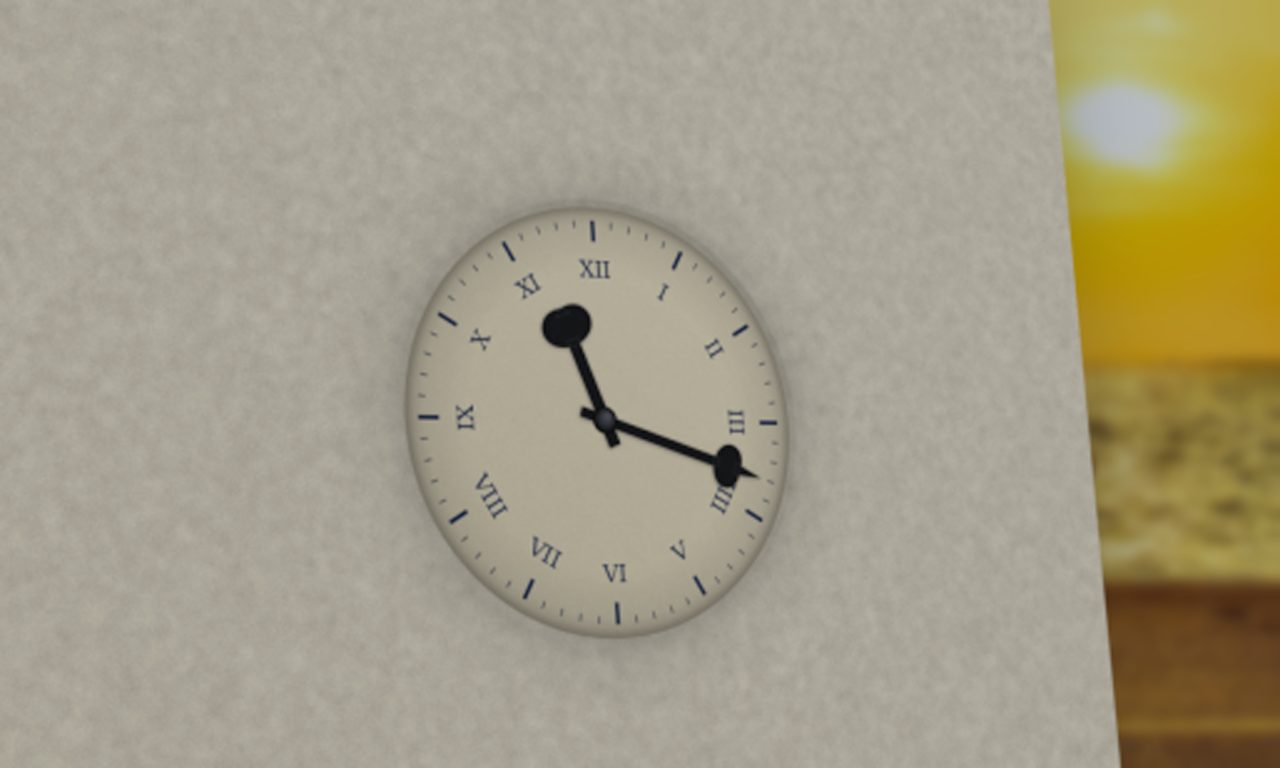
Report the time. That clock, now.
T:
11:18
